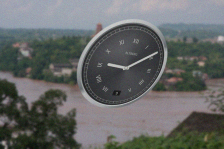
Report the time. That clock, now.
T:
9:09
